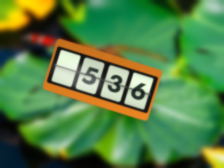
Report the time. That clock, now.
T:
5:36
